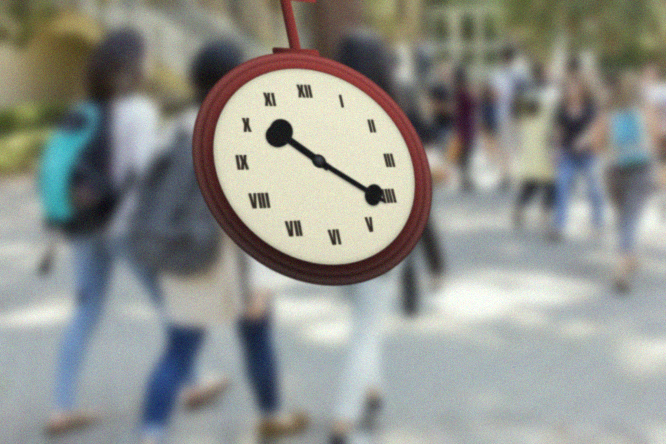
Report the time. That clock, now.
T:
10:21
